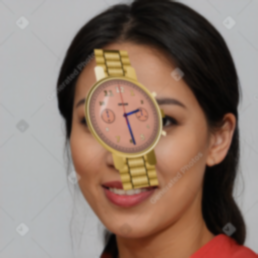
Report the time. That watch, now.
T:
2:29
